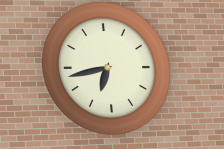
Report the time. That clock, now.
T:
6:43
